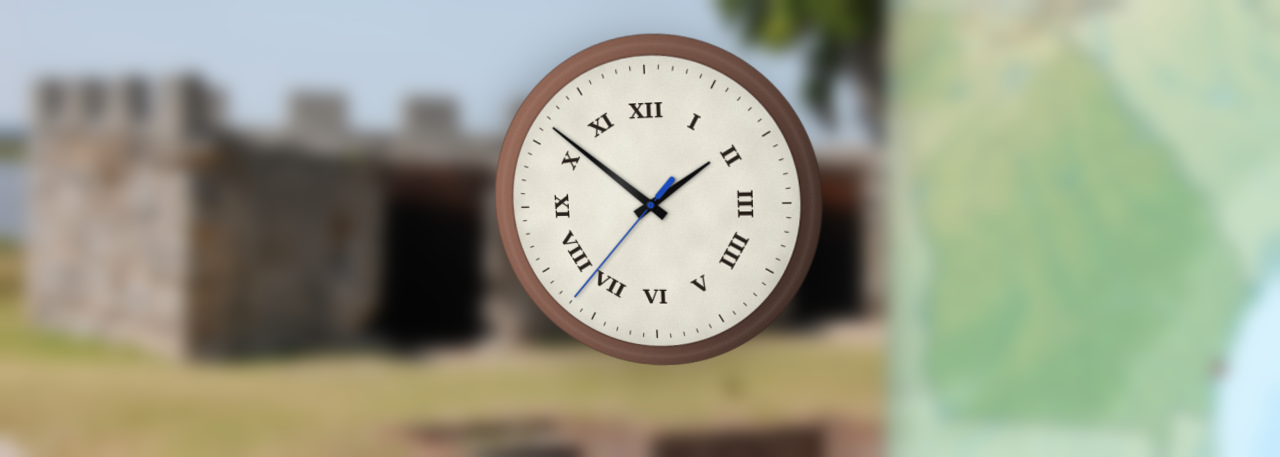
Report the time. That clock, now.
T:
1:51:37
